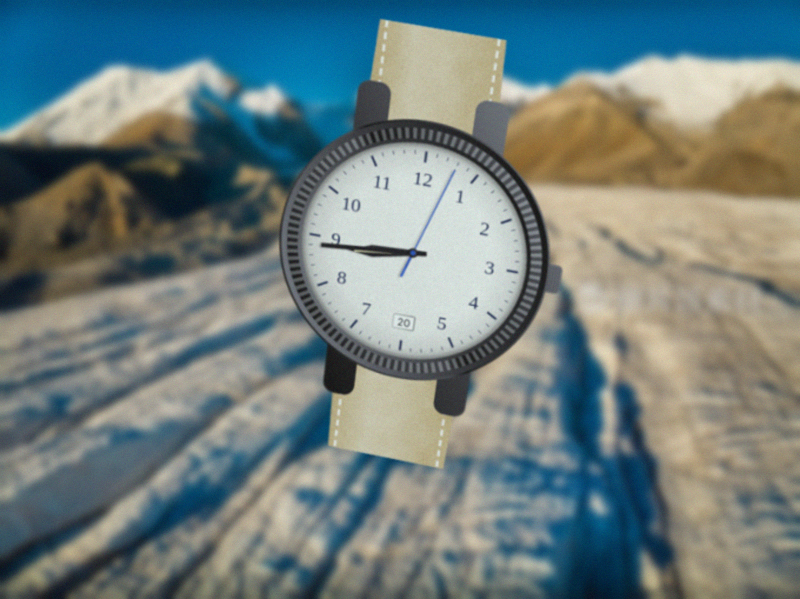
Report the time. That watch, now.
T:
8:44:03
